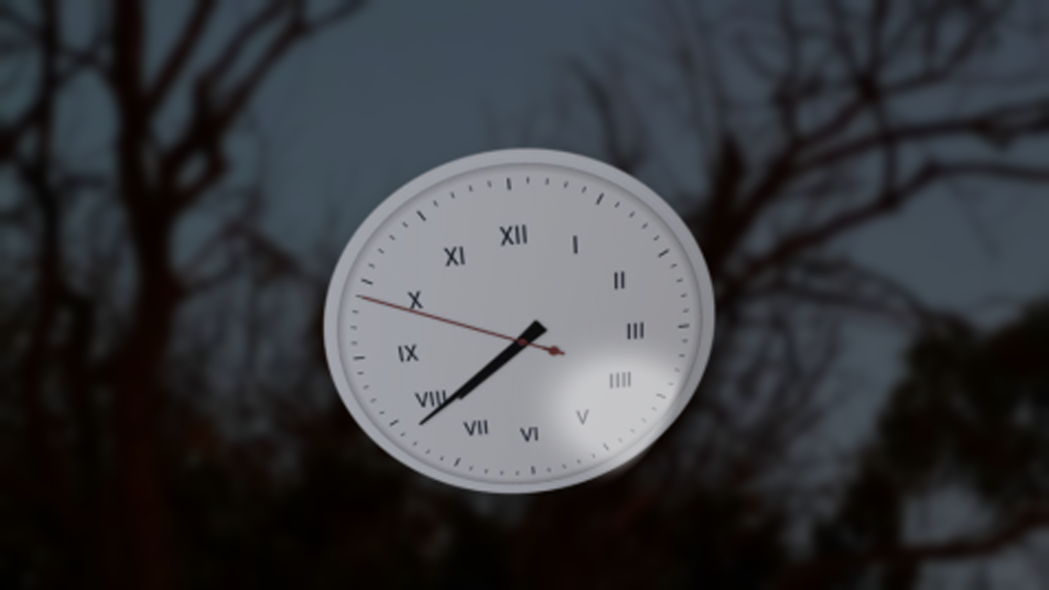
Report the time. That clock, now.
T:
7:38:49
